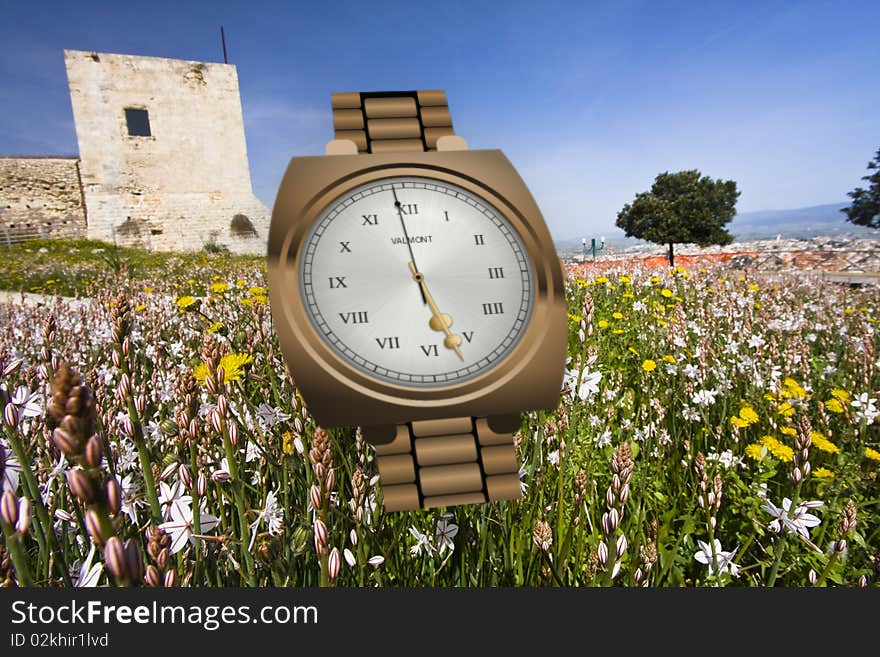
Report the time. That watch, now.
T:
5:26:59
